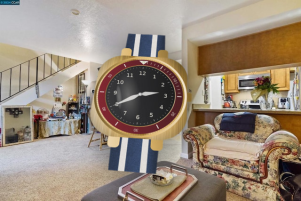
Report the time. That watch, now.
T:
2:40
